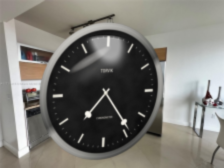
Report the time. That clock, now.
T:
7:24
